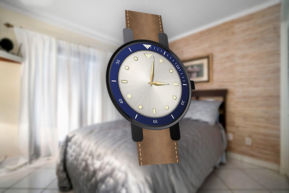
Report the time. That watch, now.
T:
3:02
